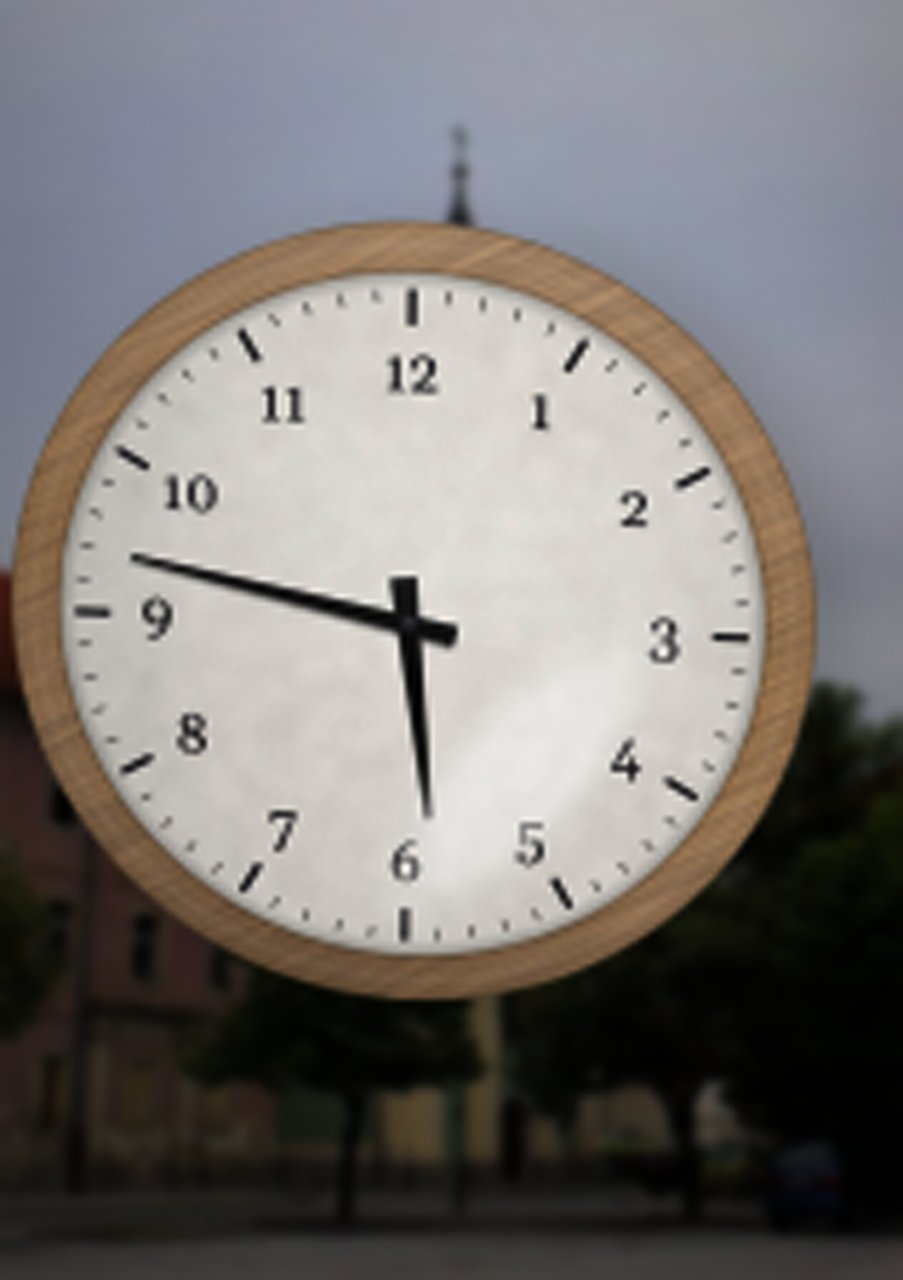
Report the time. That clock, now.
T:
5:47
